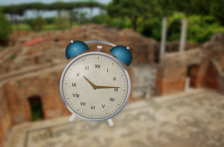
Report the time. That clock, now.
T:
10:14
